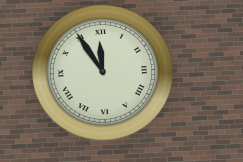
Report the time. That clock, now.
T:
11:55
